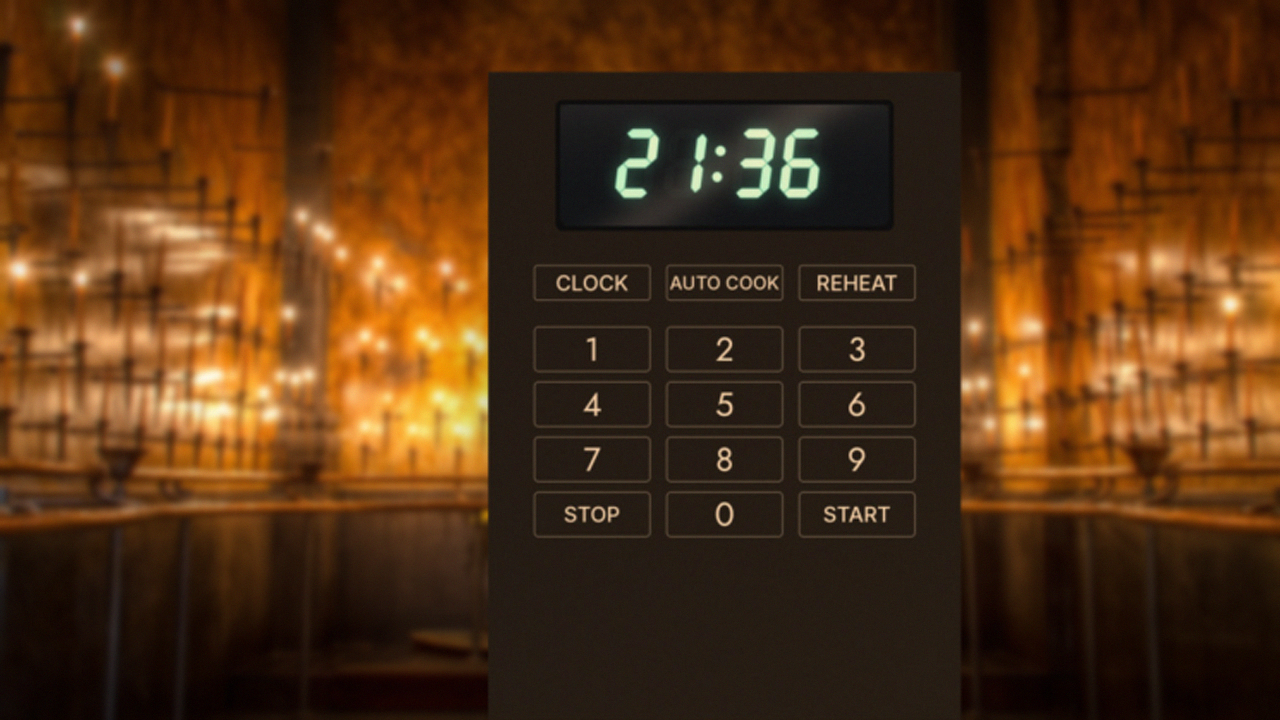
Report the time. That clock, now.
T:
21:36
